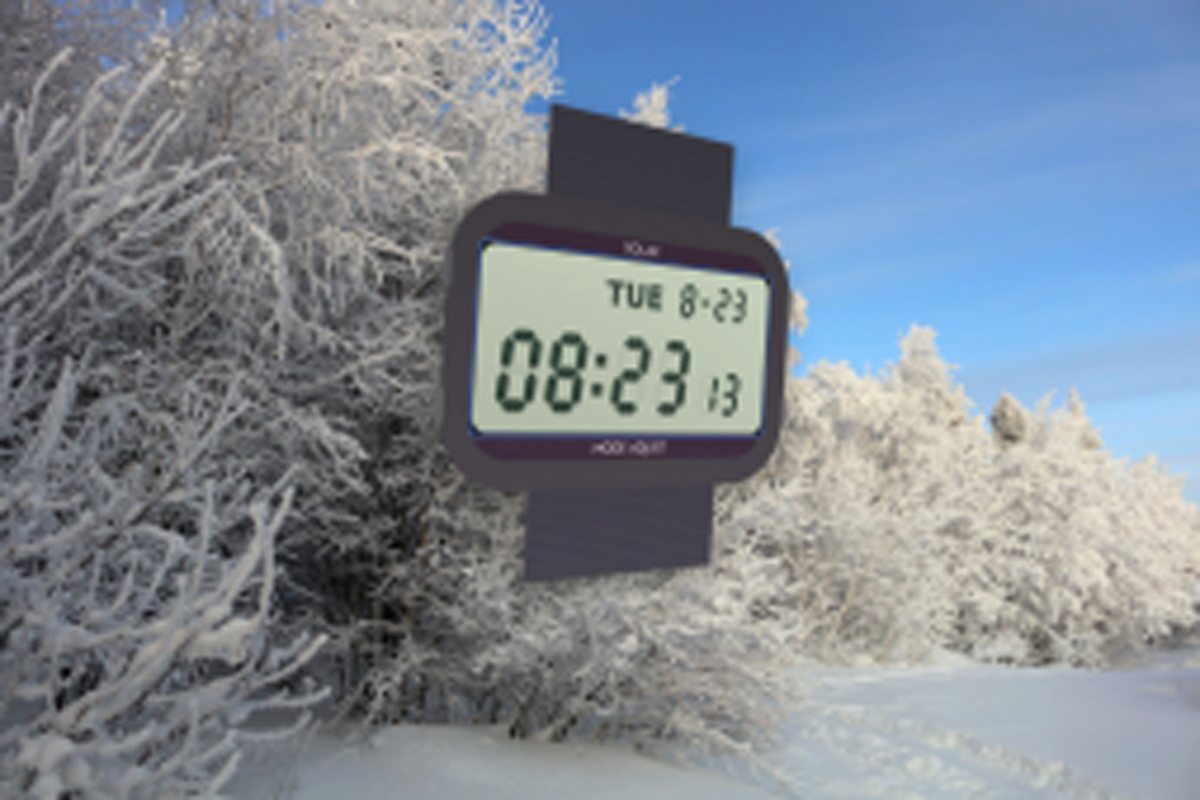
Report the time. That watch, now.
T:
8:23:13
